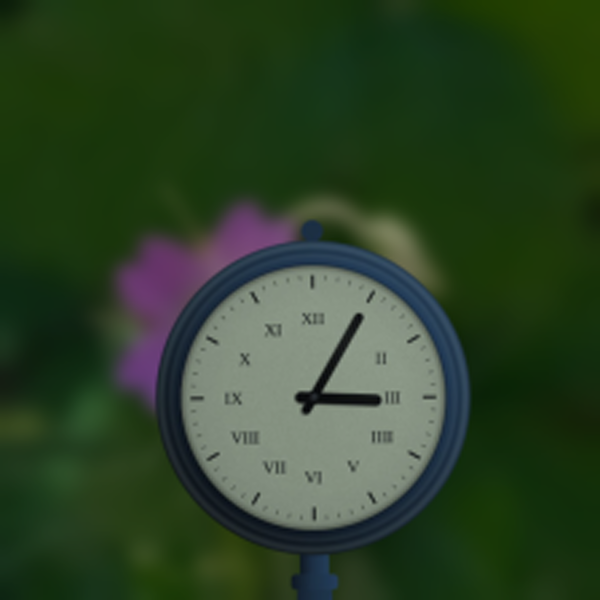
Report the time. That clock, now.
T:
3:05
